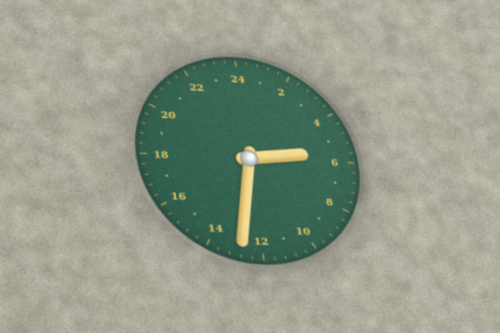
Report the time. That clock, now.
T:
5:32
